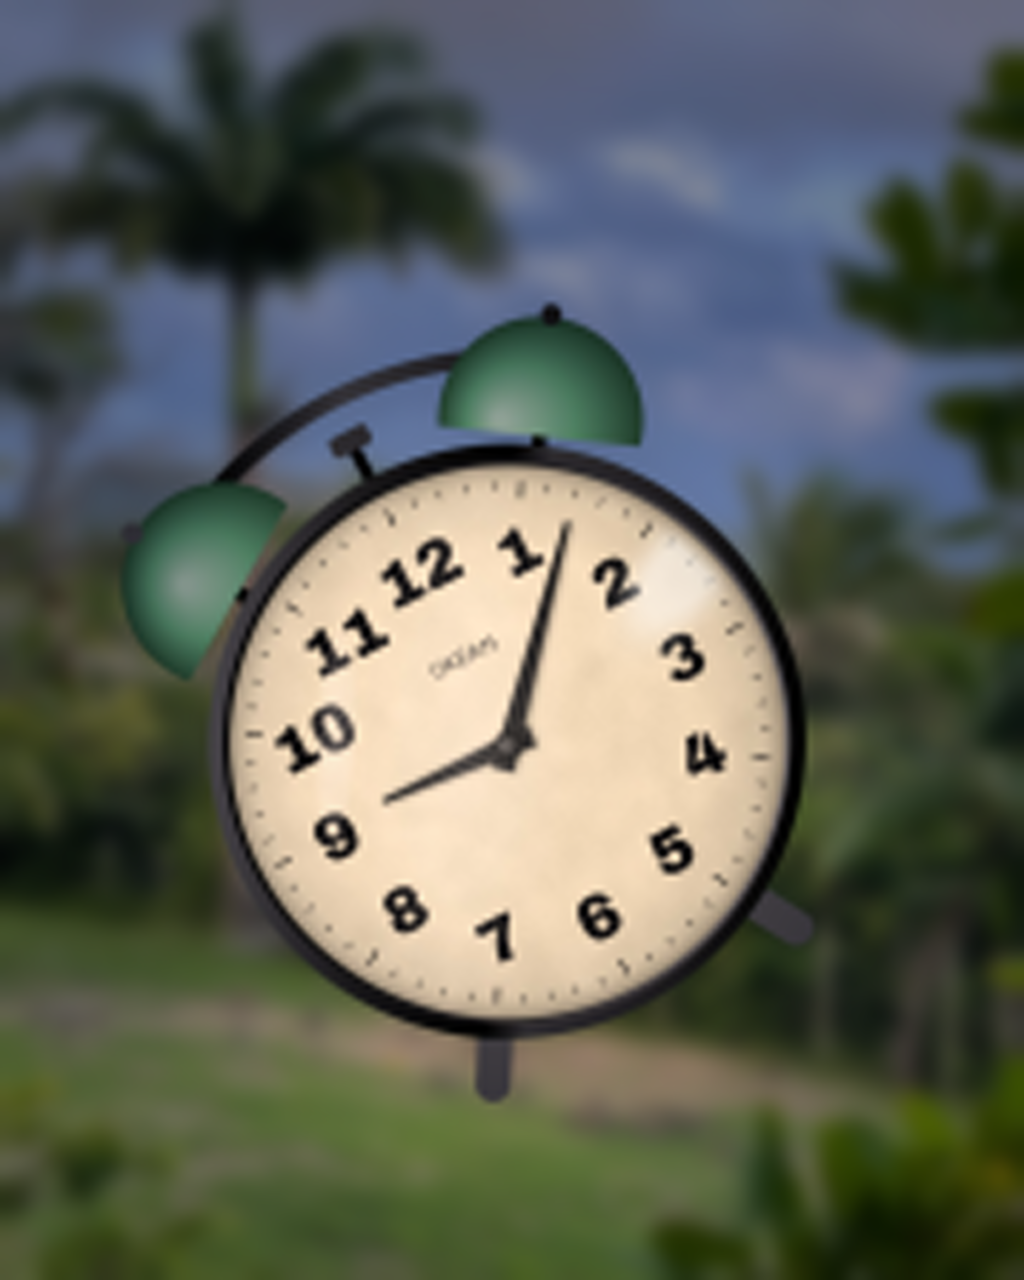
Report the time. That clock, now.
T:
9:07
